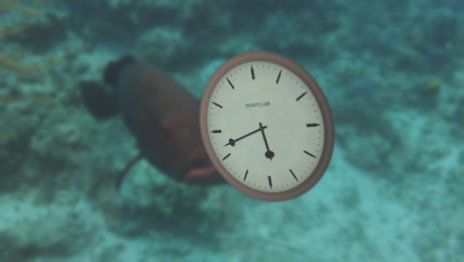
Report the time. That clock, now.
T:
5:42
